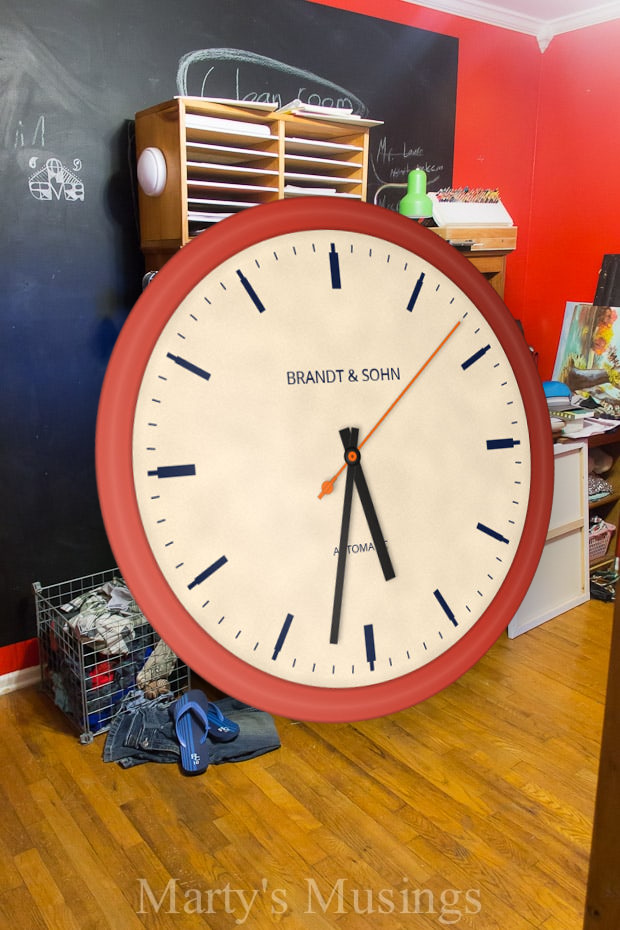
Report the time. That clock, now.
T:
5:32:08
